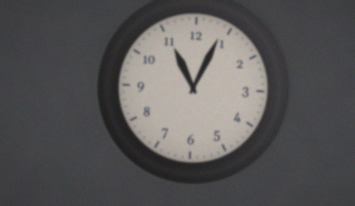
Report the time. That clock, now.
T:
11:04
